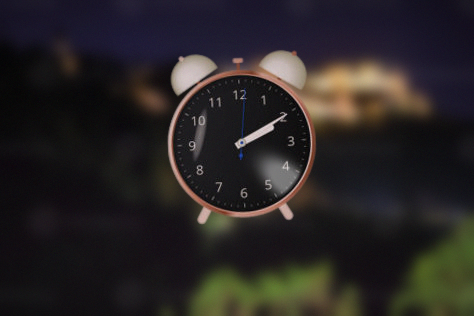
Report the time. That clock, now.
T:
2:10:01
